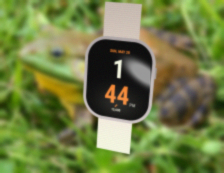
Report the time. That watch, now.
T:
1:44
